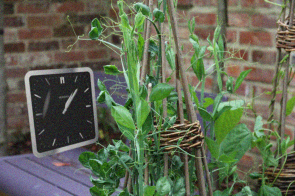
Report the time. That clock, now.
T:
1:07
